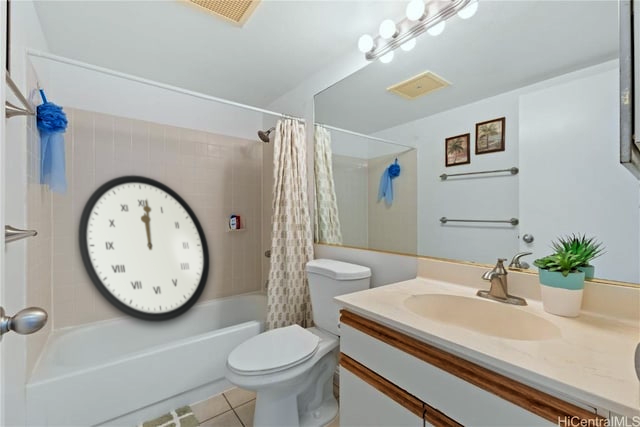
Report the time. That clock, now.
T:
12:01
